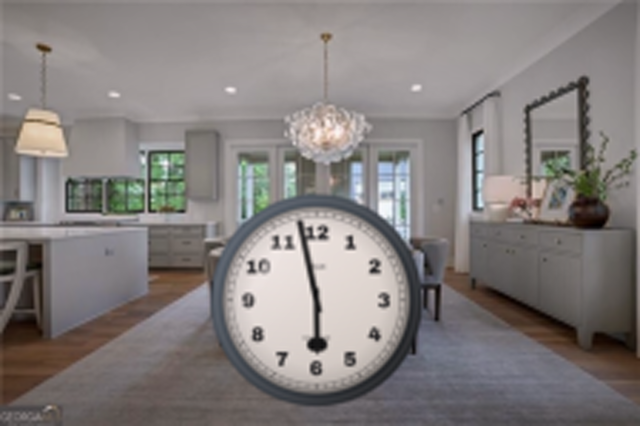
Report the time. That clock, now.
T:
5:58
